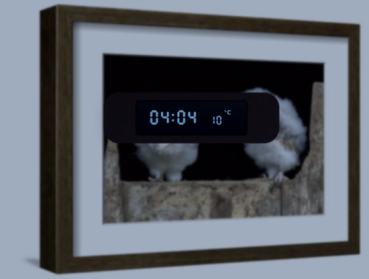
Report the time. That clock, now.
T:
4:04
